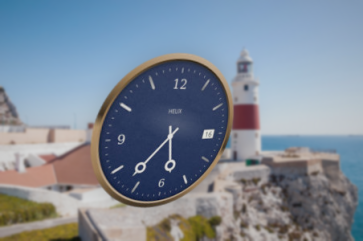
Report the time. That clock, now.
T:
5:37
